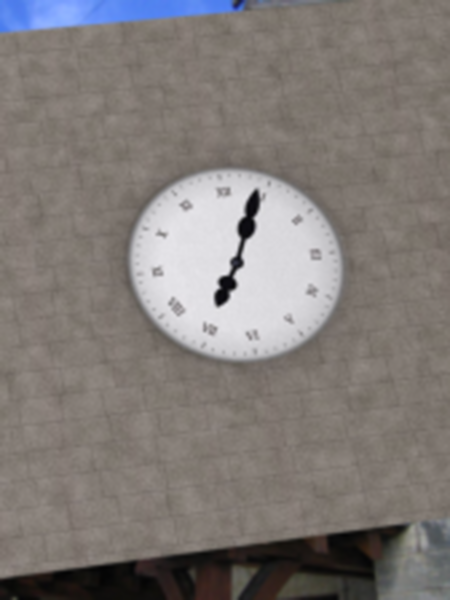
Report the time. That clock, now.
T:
7:04
